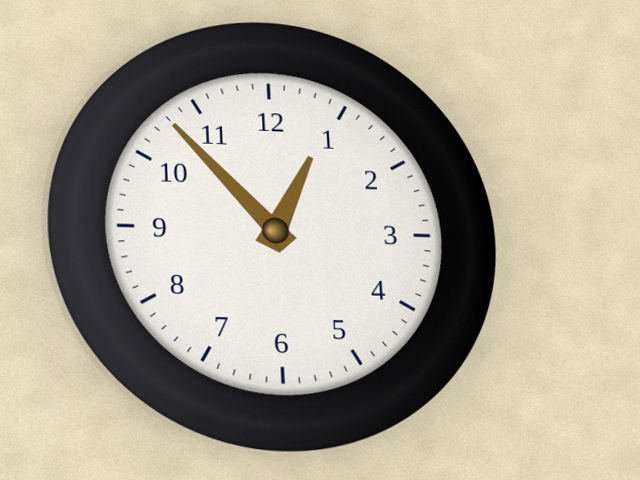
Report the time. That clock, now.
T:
12:53
